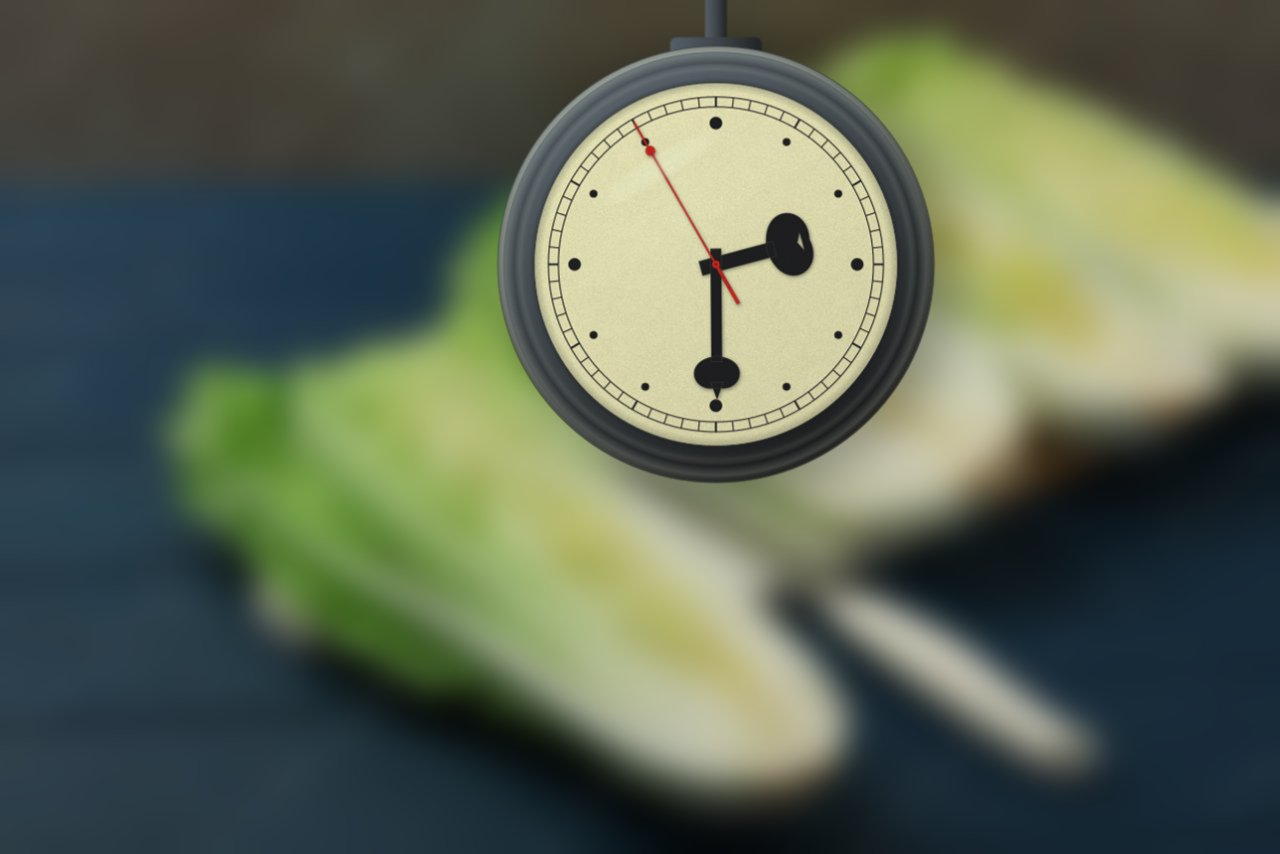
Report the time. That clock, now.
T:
2:29:55
